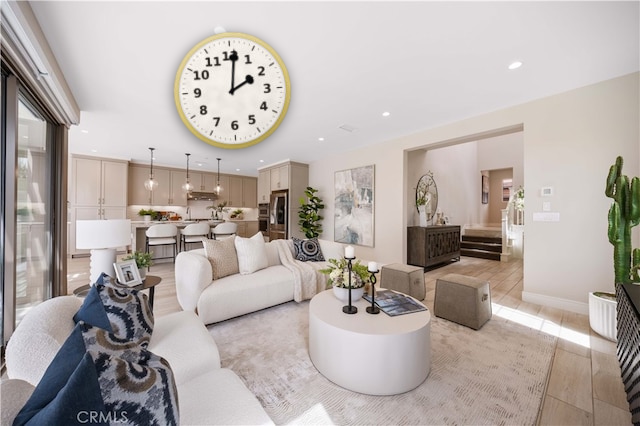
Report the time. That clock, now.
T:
2:01
